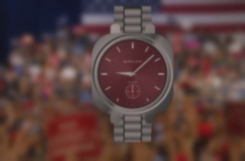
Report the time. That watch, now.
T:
9:08
